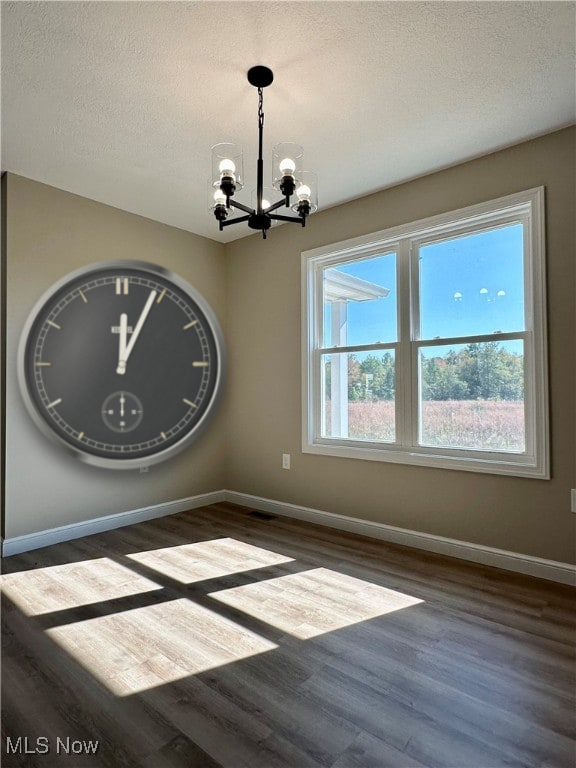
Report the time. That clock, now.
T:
12:04
